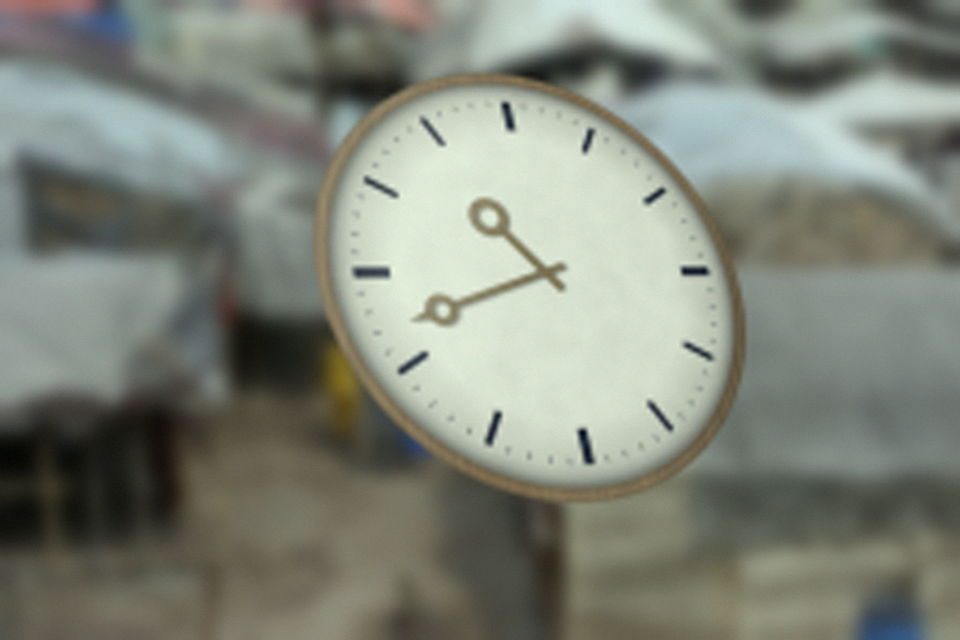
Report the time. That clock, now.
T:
10:42
